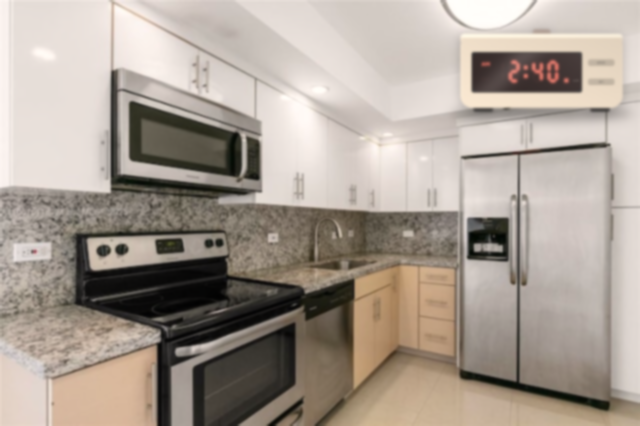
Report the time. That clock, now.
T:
2:40
